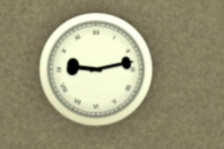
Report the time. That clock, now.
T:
9:13
